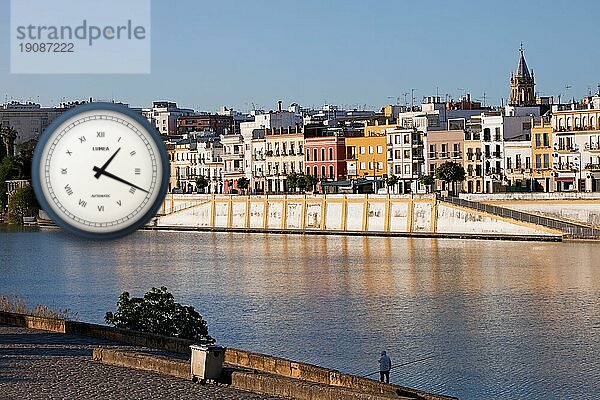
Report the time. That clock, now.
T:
1:19
